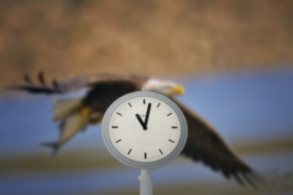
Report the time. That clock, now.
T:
11:02
